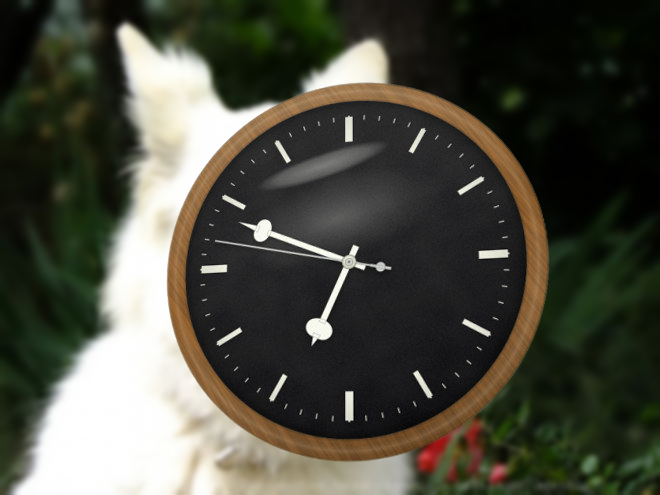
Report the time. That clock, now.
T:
6:48:47
